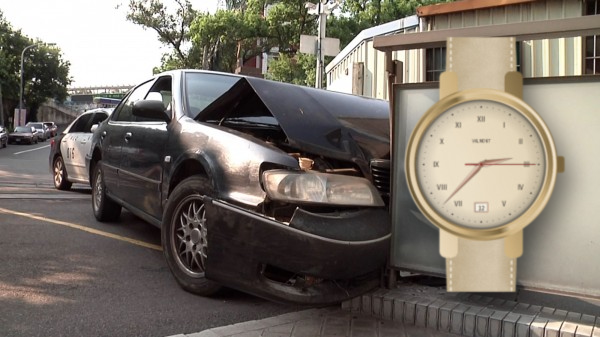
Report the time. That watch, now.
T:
2:37:15
